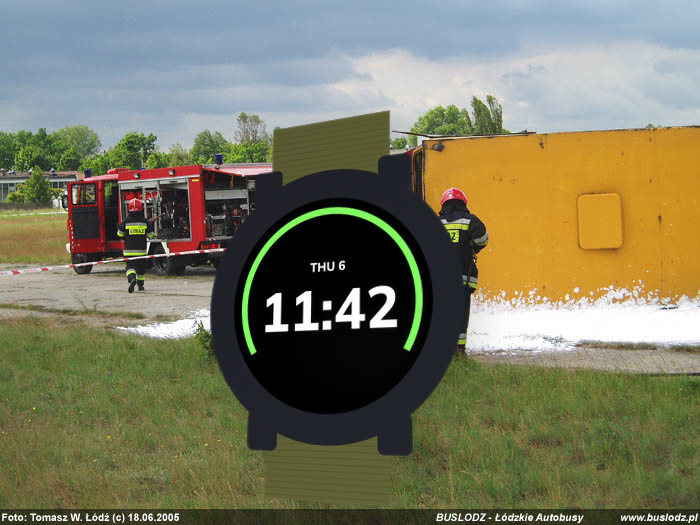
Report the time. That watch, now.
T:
11:42
